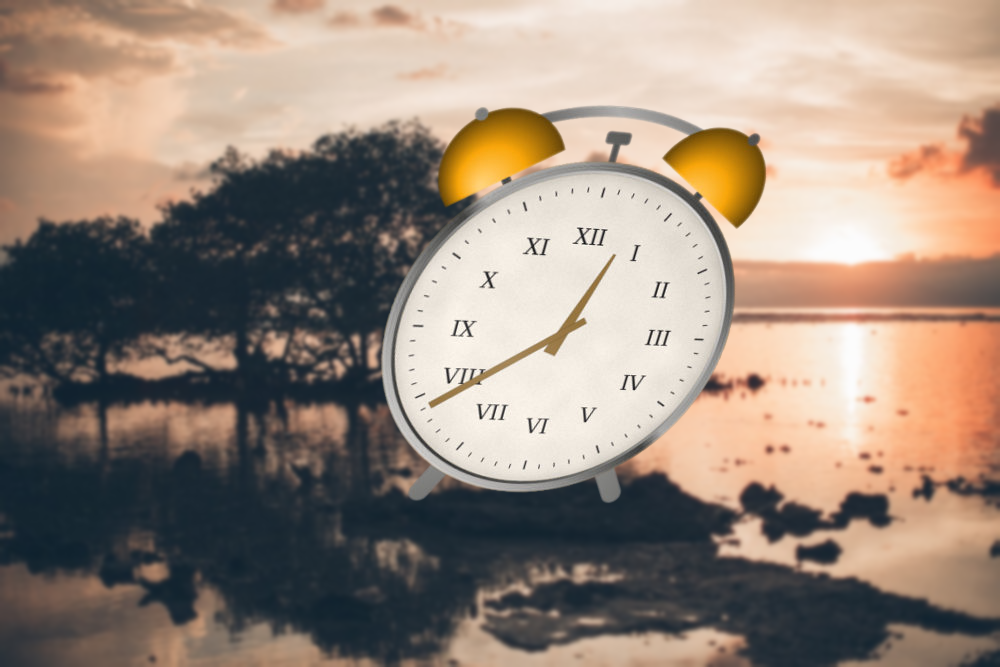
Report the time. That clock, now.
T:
12:39
